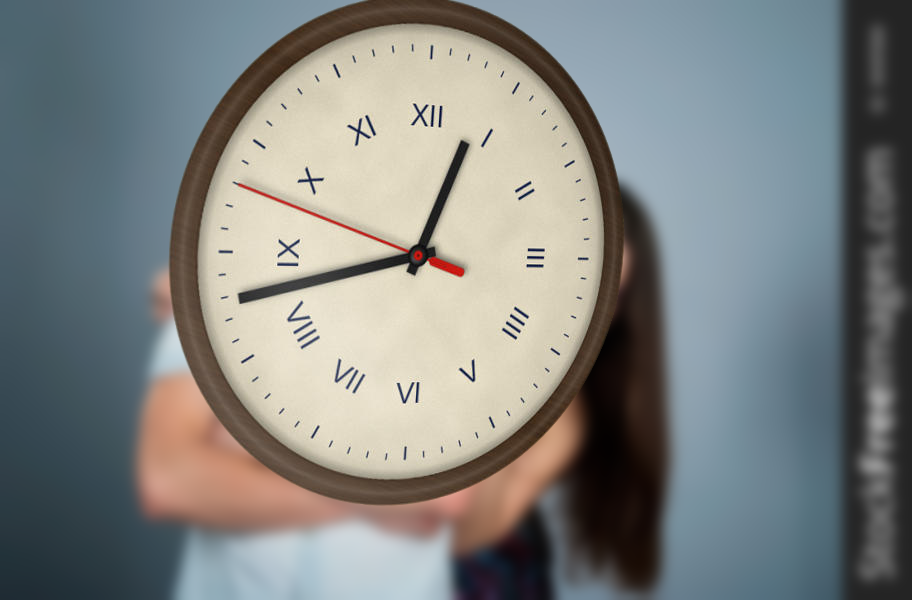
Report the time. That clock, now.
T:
12:42:48
